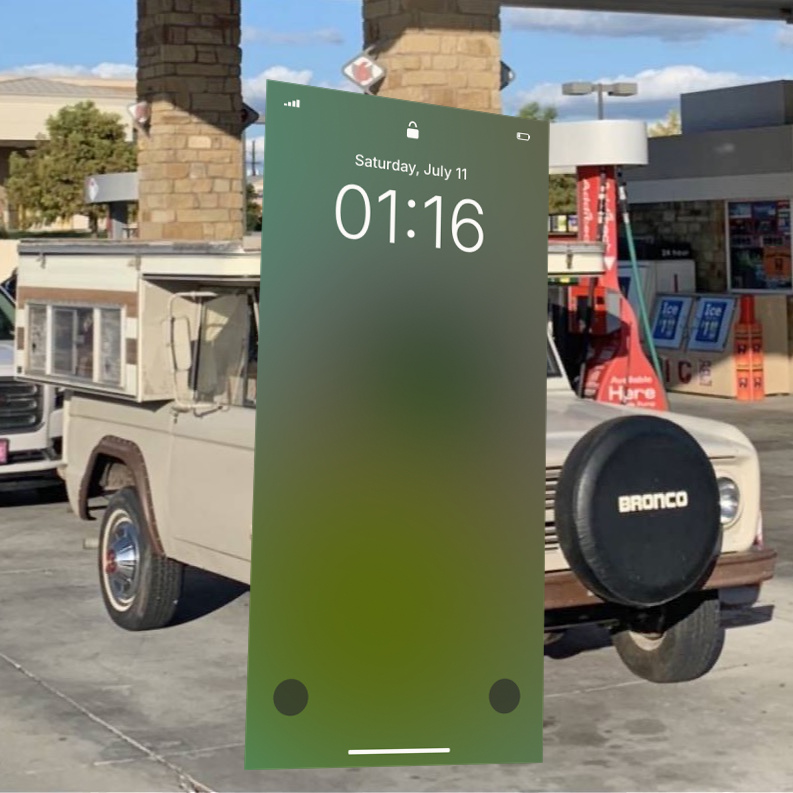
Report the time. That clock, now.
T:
1:16
